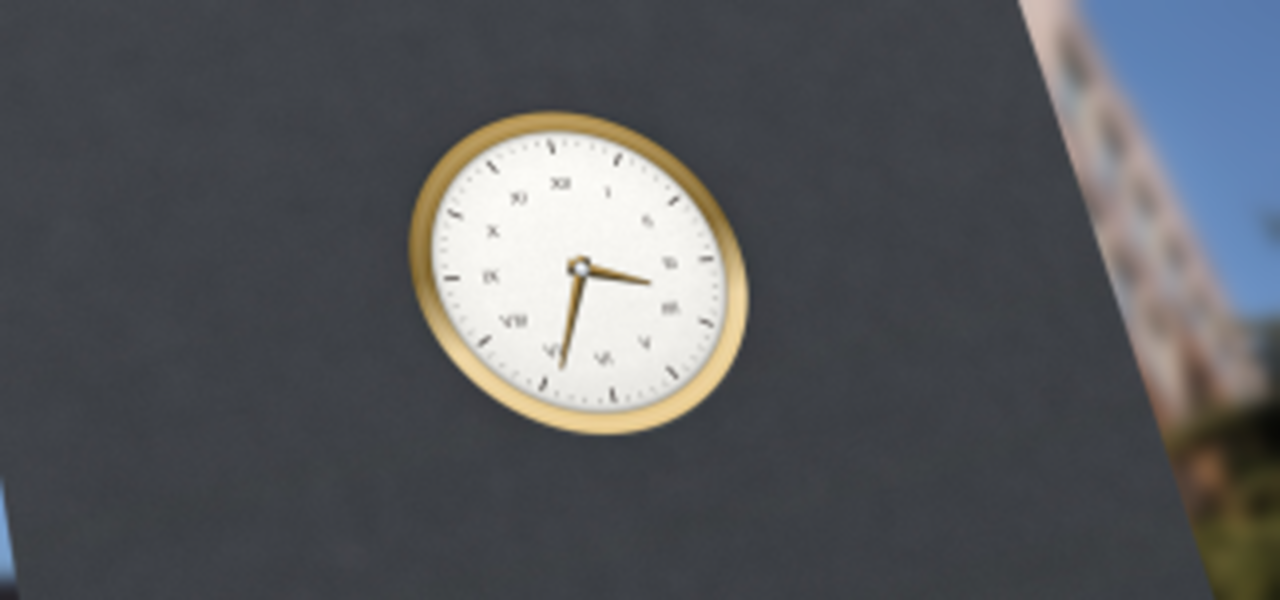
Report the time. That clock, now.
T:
3:34
